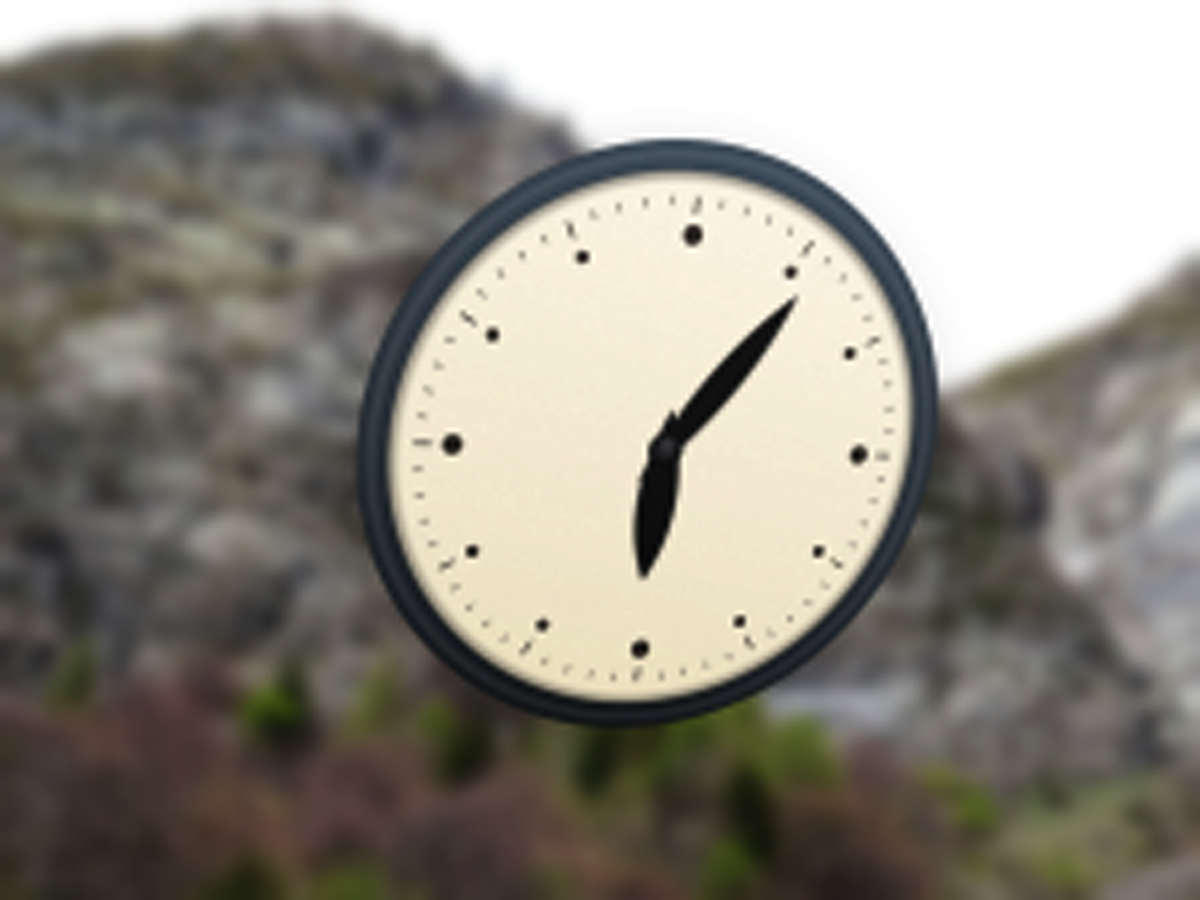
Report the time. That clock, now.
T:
6:06
